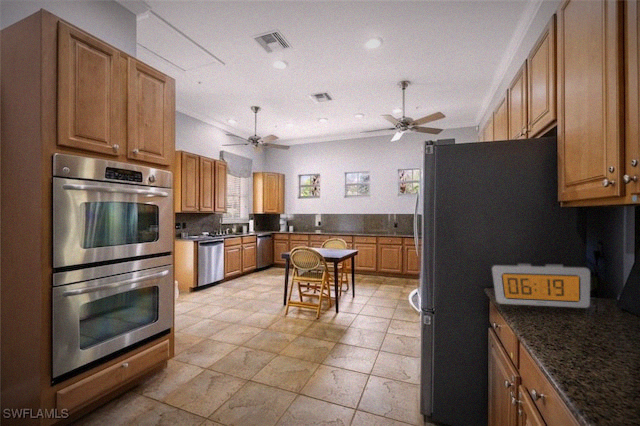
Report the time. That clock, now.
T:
6:19
